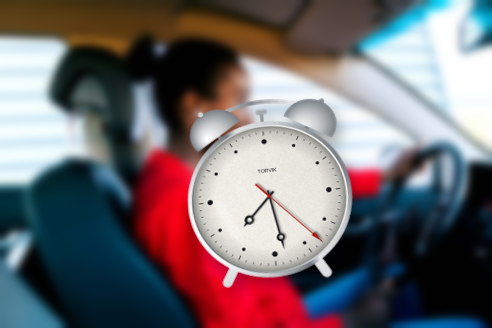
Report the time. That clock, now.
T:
7:28:23
